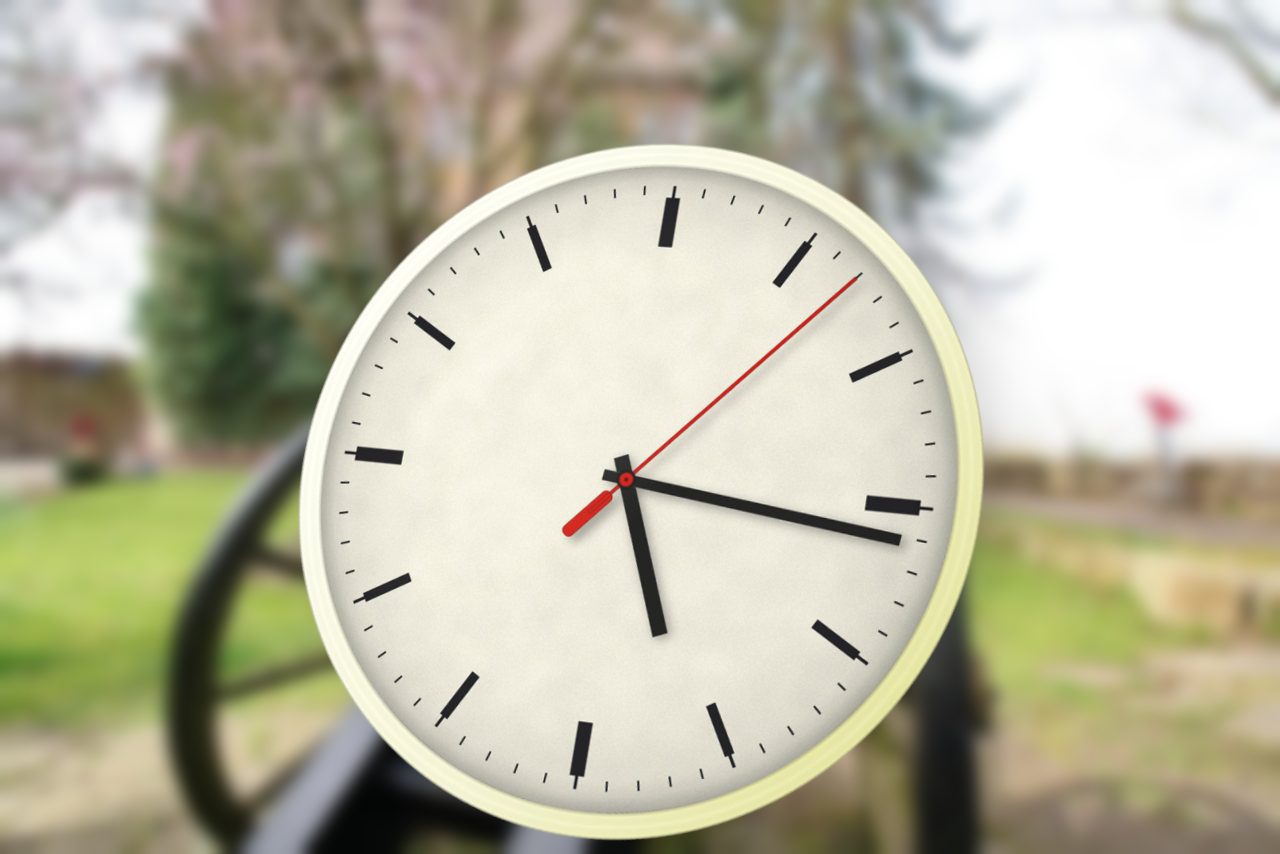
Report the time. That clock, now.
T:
5:16:07
